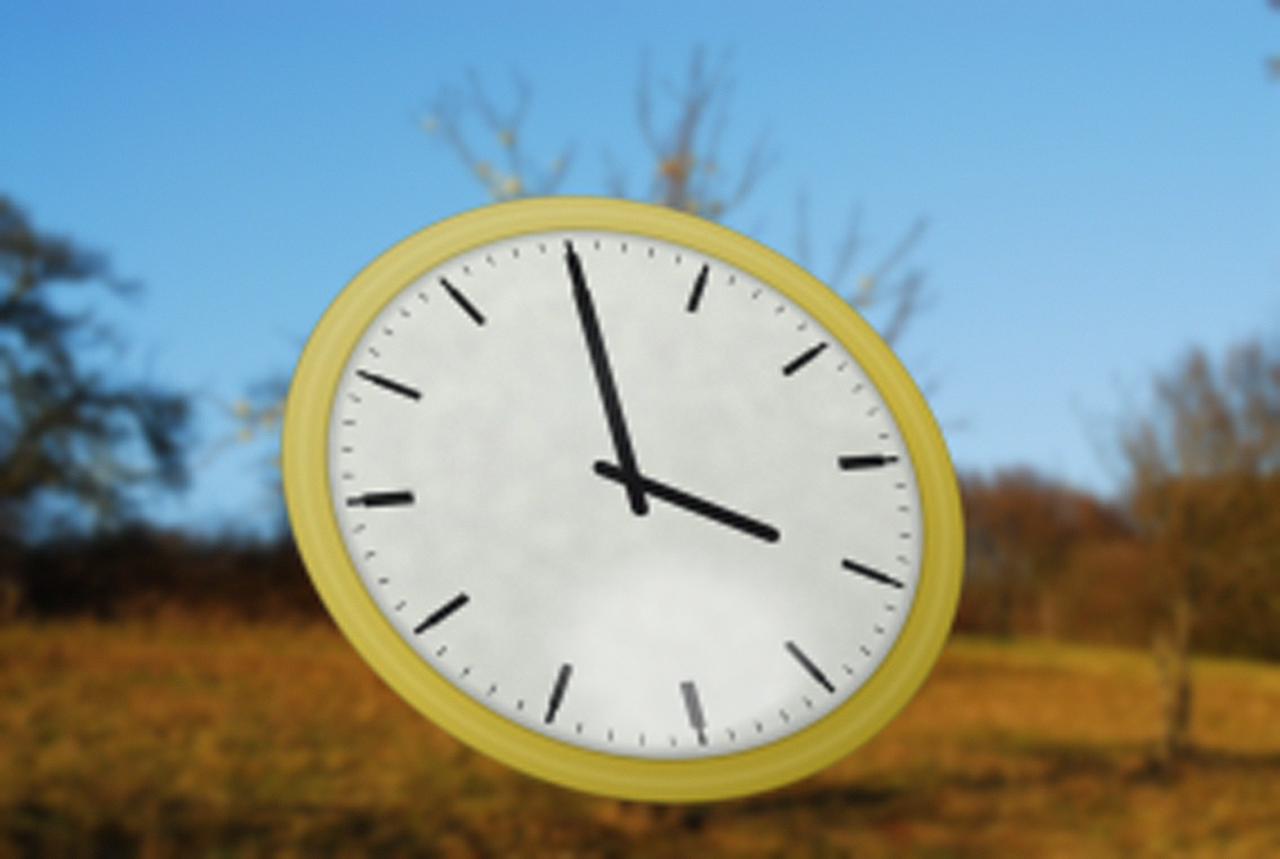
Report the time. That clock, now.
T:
4:00
